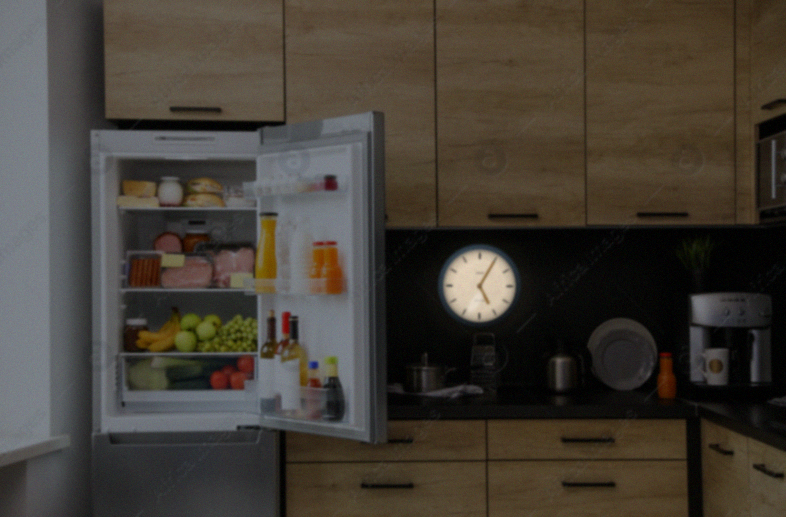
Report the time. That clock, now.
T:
5:05
